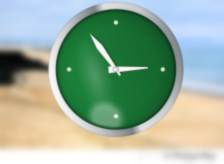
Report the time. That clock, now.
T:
2:54
